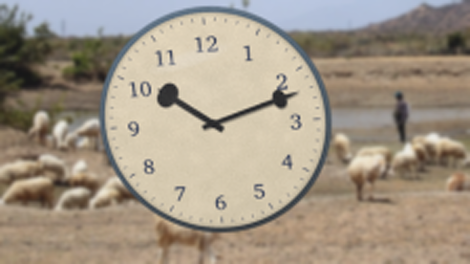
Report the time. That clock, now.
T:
10:12
